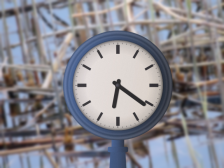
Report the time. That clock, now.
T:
6:21
